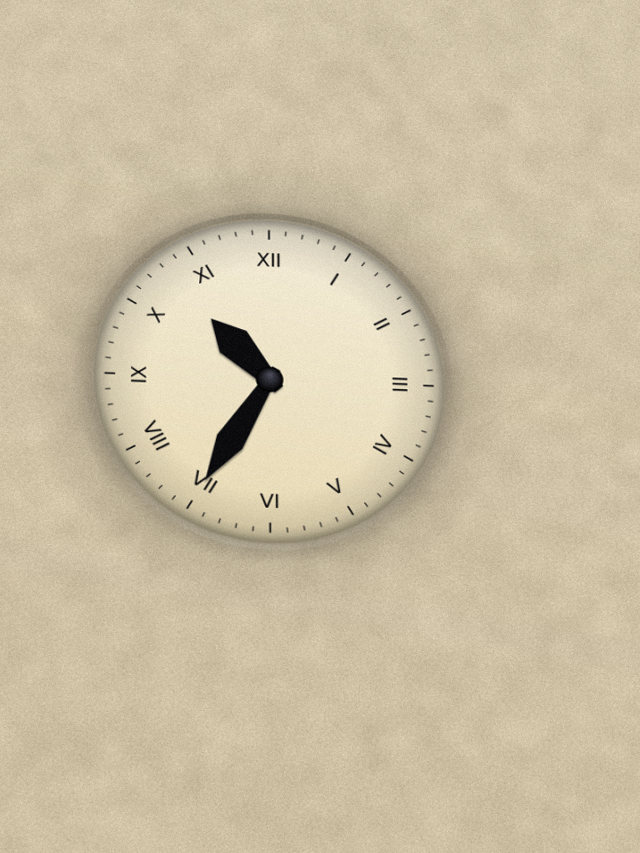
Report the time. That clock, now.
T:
10:35
